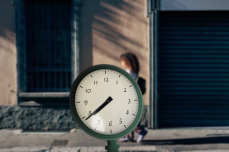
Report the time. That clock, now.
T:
7:39
